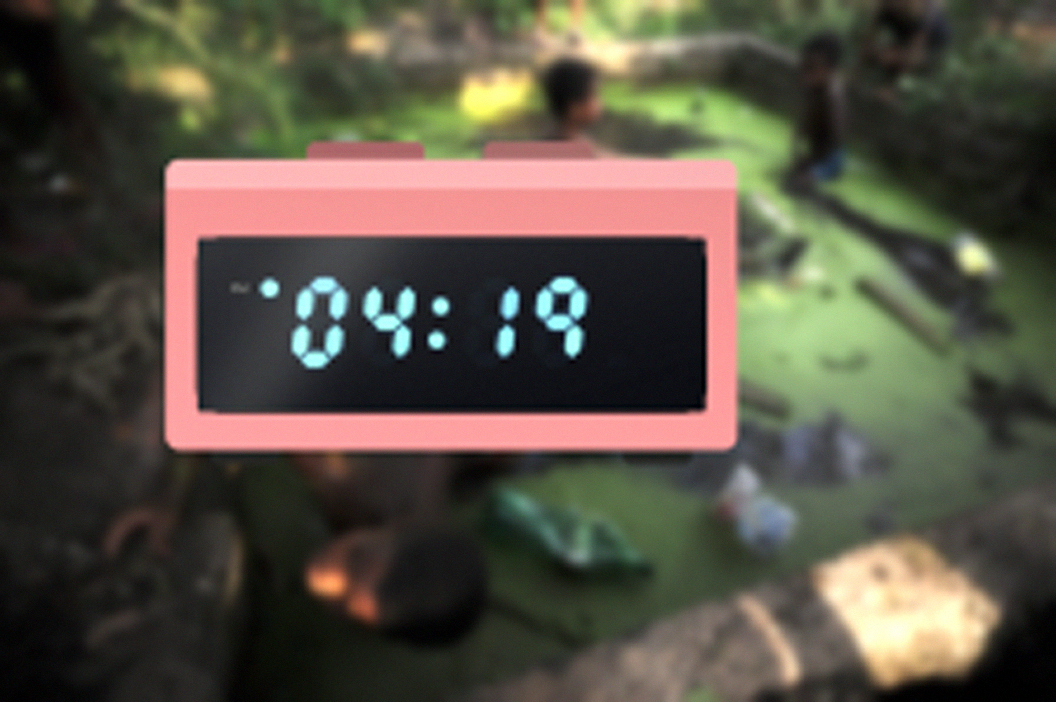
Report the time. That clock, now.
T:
4:19
